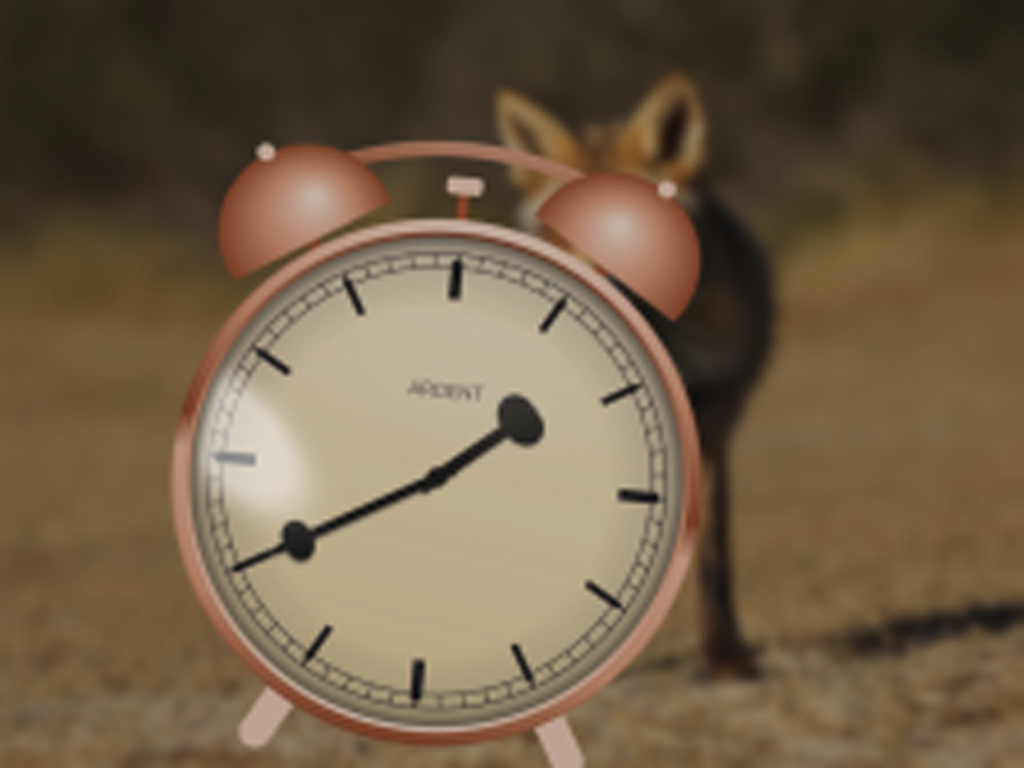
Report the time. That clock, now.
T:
1:40
